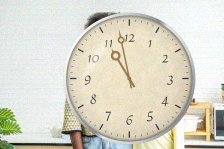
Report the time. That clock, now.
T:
10:58
